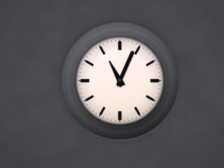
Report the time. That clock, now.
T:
11:04
